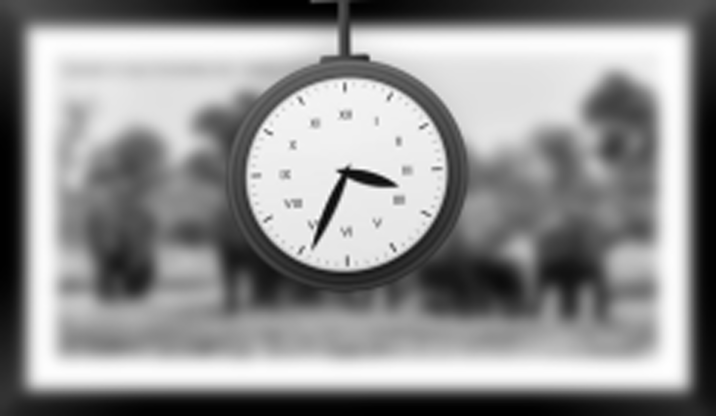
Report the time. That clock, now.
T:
3:34
